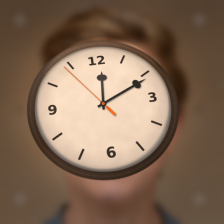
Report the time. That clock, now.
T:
12:10:54
